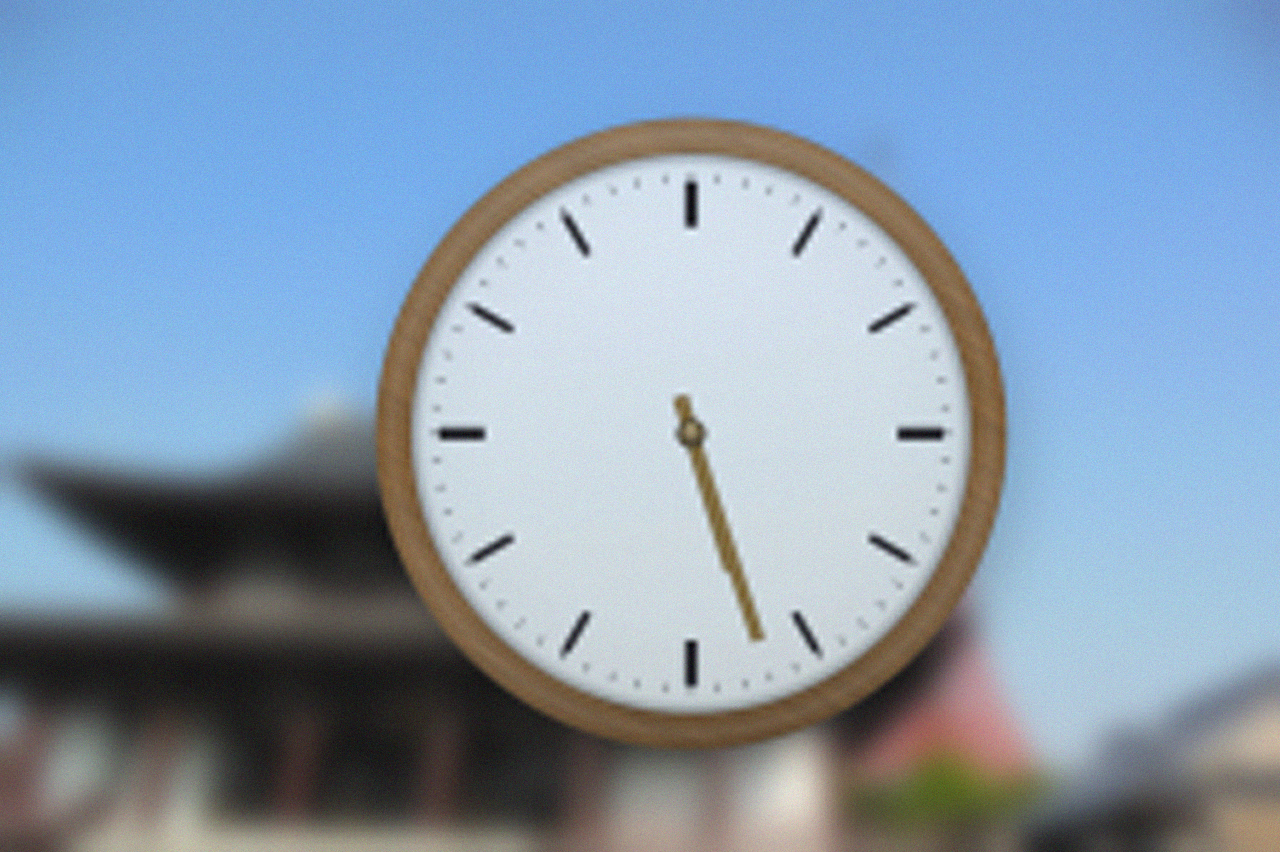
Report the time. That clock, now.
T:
5:27
